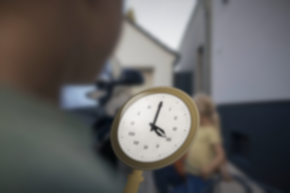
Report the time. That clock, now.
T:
4:00
